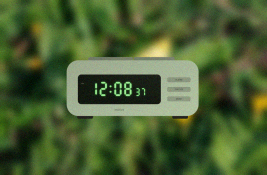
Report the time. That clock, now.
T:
12:08:37
